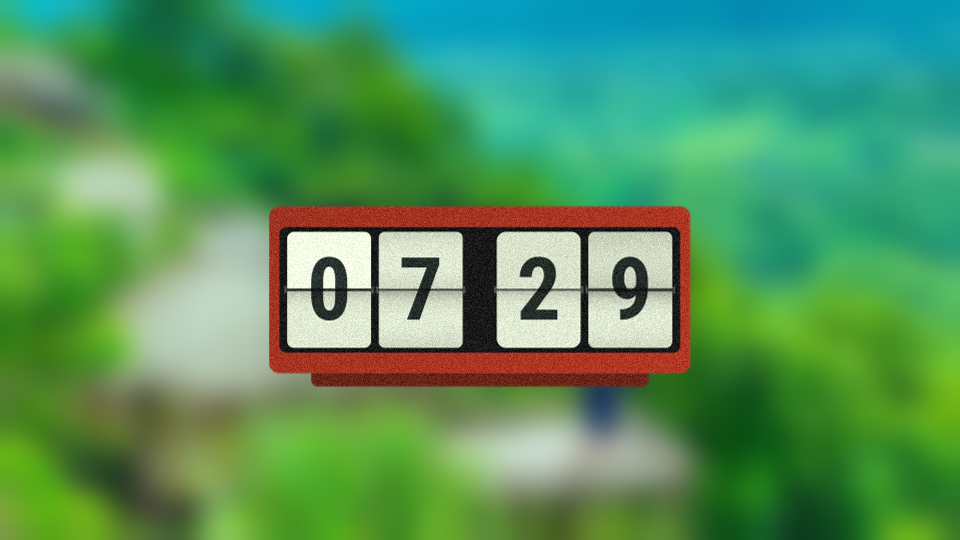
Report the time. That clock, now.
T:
7:29
